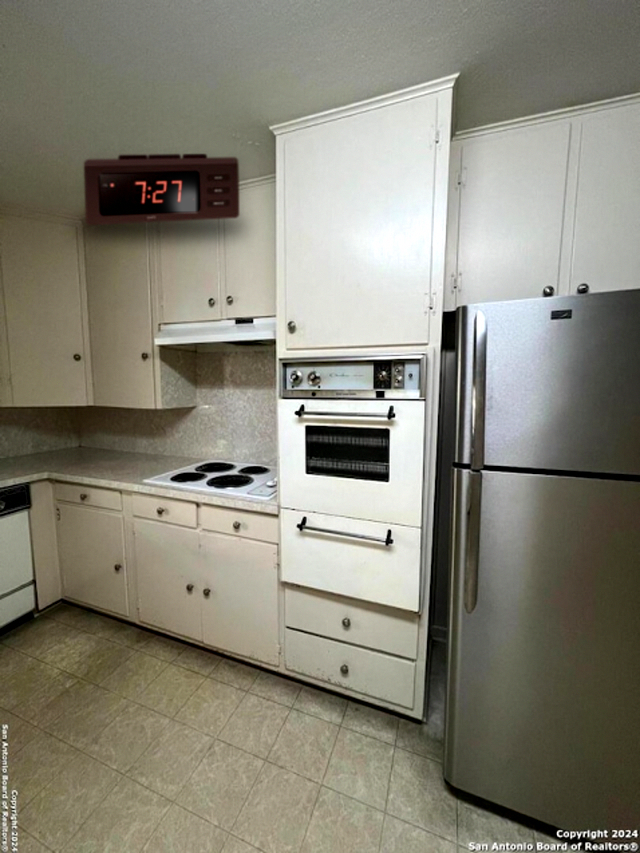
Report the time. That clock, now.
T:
7:27
